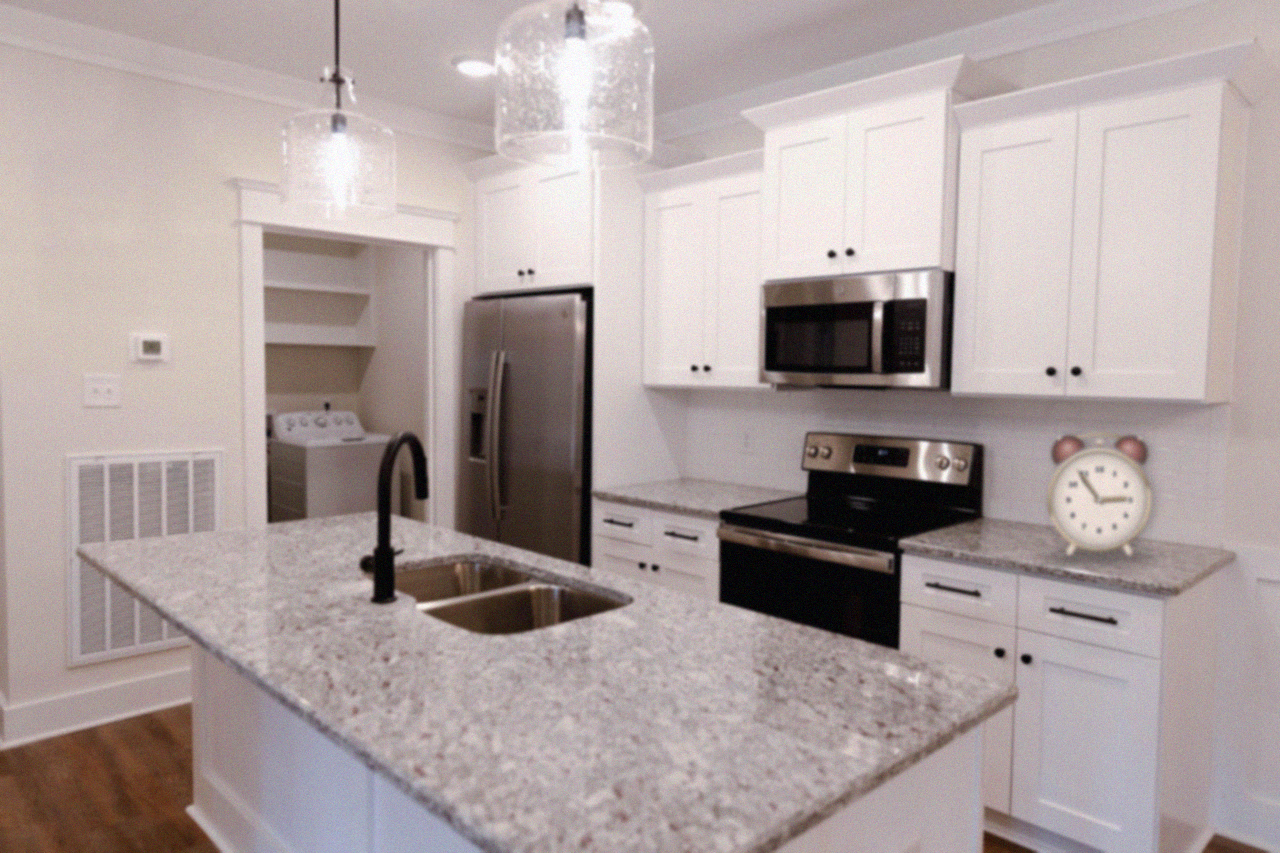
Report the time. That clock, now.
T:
2:54
